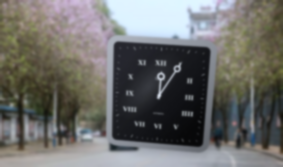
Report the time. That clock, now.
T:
12:05
